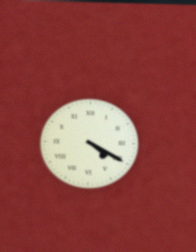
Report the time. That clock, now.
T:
4:20
